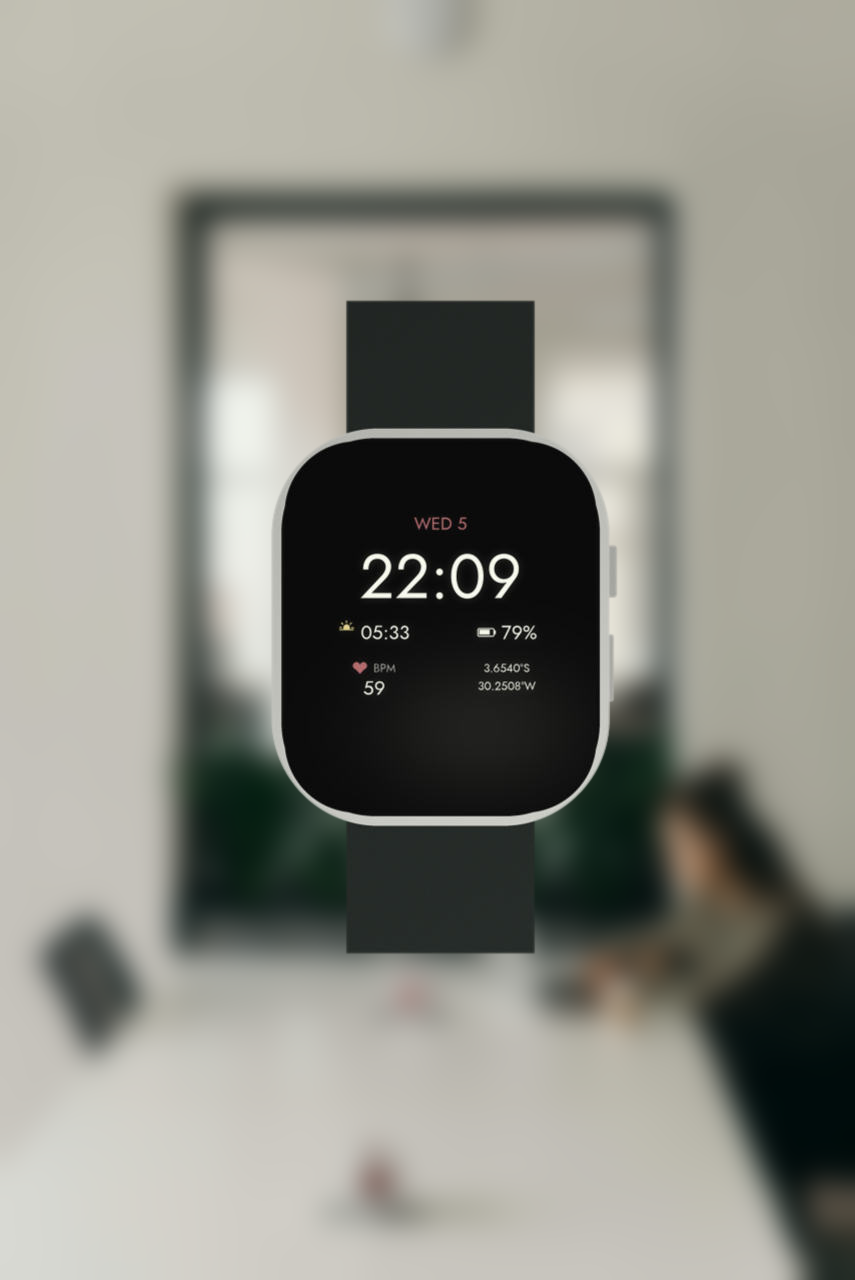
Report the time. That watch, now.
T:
22:09
